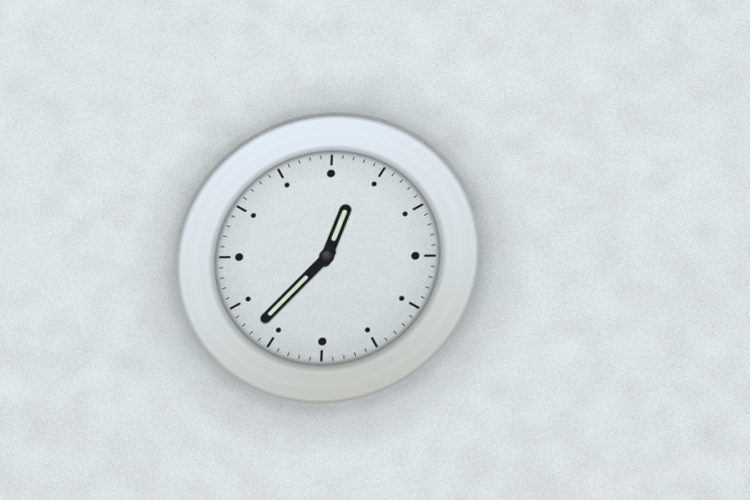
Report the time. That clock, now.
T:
12:37
